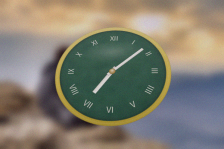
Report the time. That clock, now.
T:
7:08
